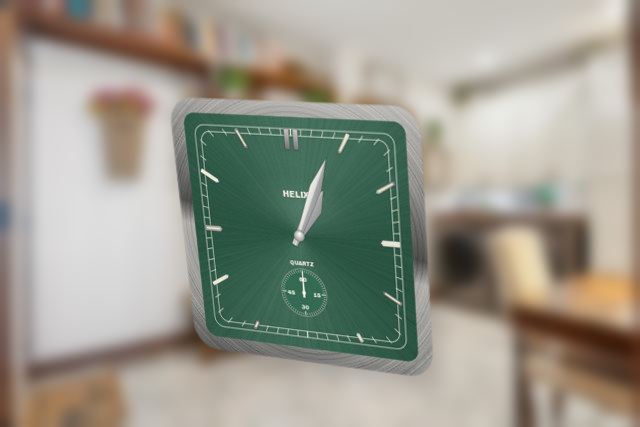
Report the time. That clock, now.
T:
1:04
